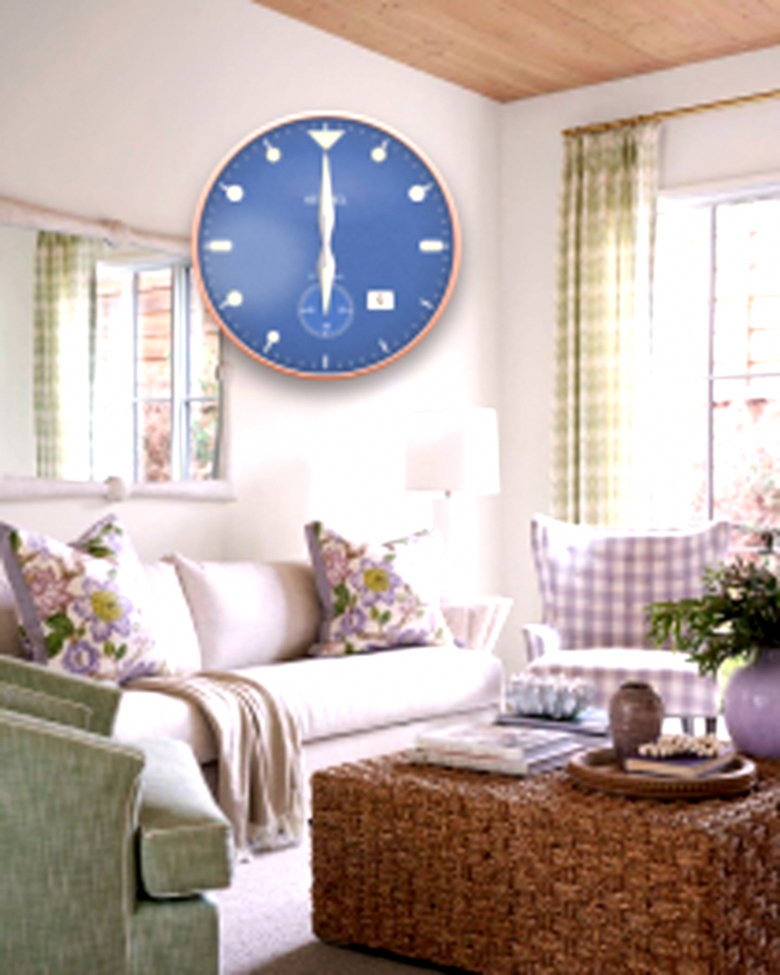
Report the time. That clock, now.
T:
6:00
